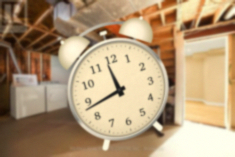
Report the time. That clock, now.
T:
11:43
